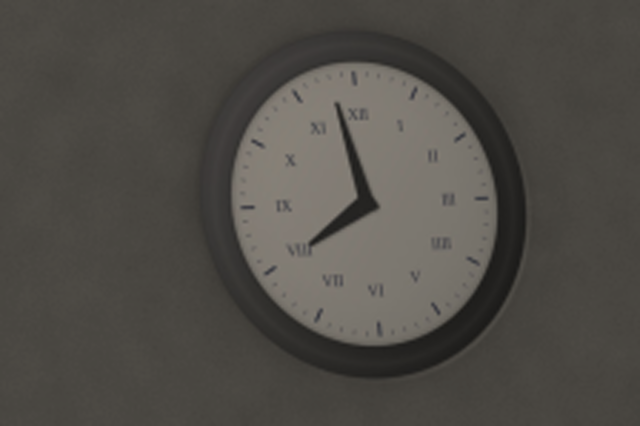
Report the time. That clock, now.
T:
7:58
